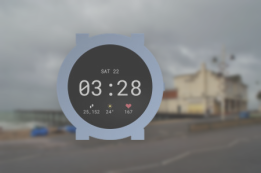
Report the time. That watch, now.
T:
3:28
